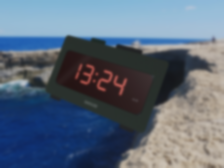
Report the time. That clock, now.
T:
13:24
